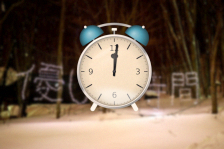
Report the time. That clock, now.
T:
12:01
